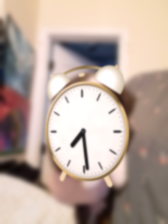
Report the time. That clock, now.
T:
7:29
